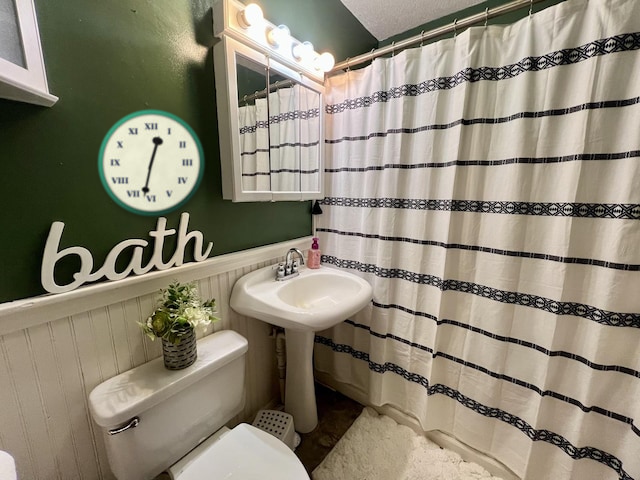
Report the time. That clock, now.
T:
12:32
